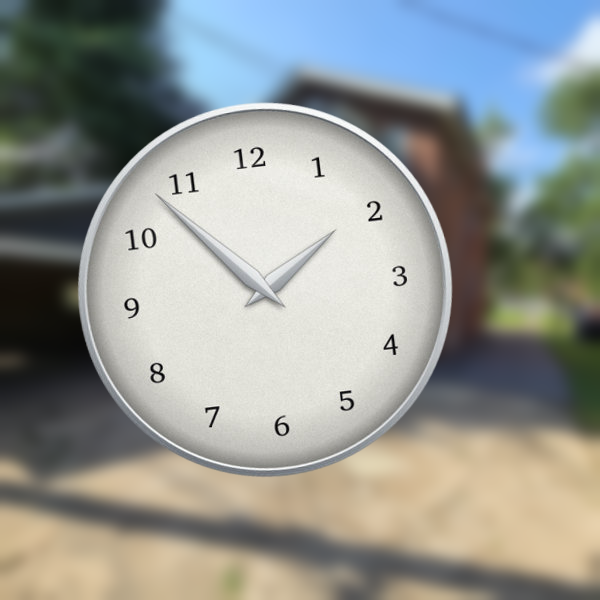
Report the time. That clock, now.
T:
1:53
